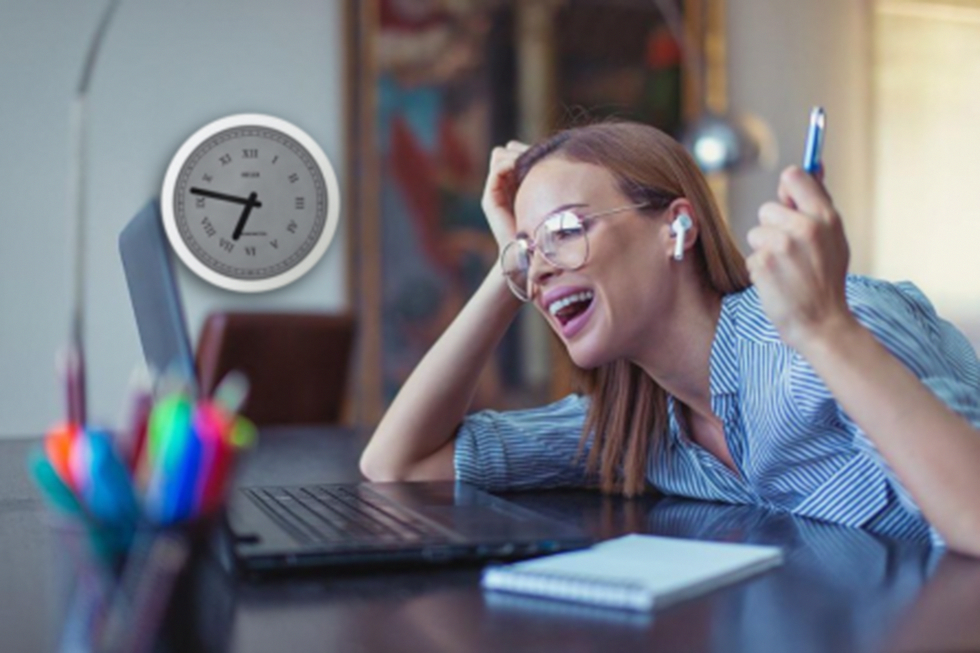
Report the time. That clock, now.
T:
6:47
